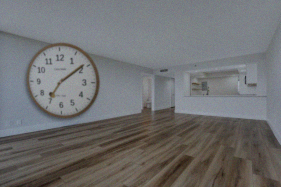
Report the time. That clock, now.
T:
7:09
